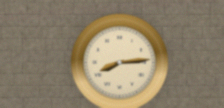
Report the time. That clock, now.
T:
8:14
